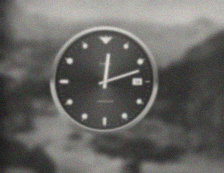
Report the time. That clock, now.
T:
12:12
